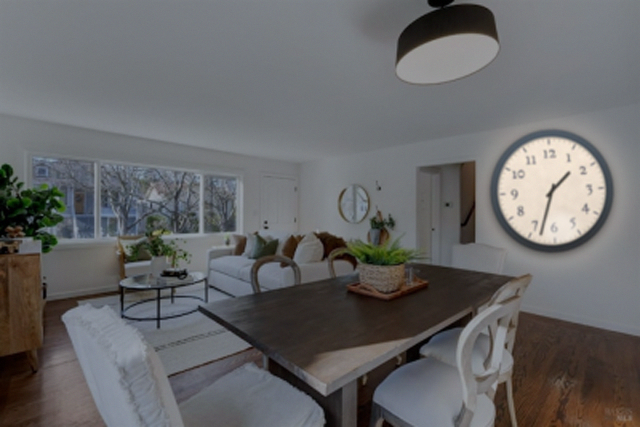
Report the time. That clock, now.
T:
1:33
